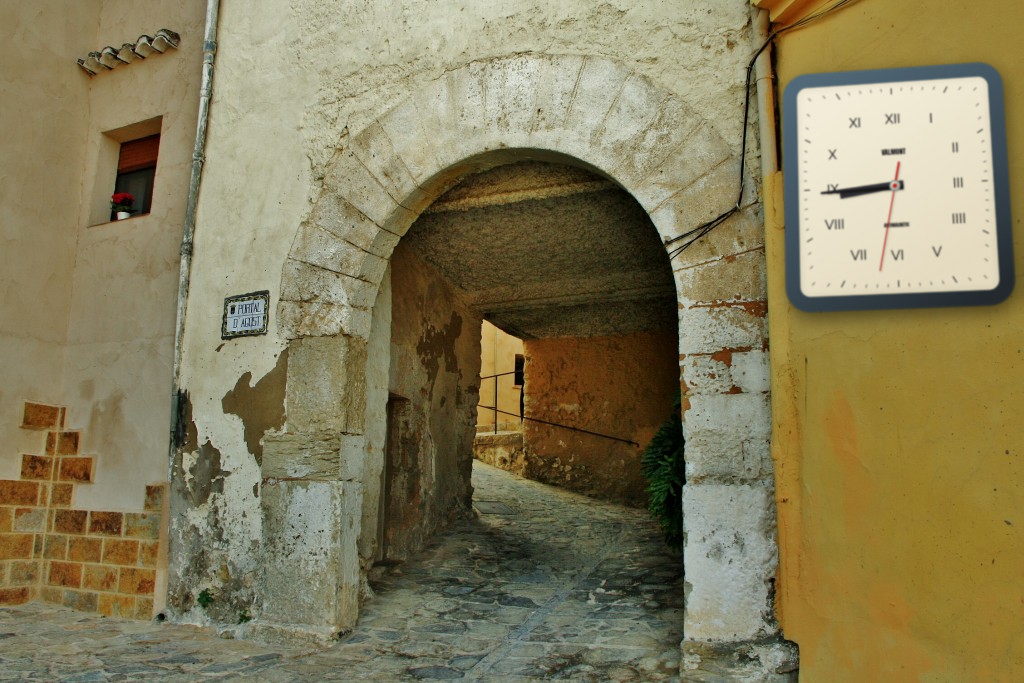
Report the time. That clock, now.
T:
8:44:32
